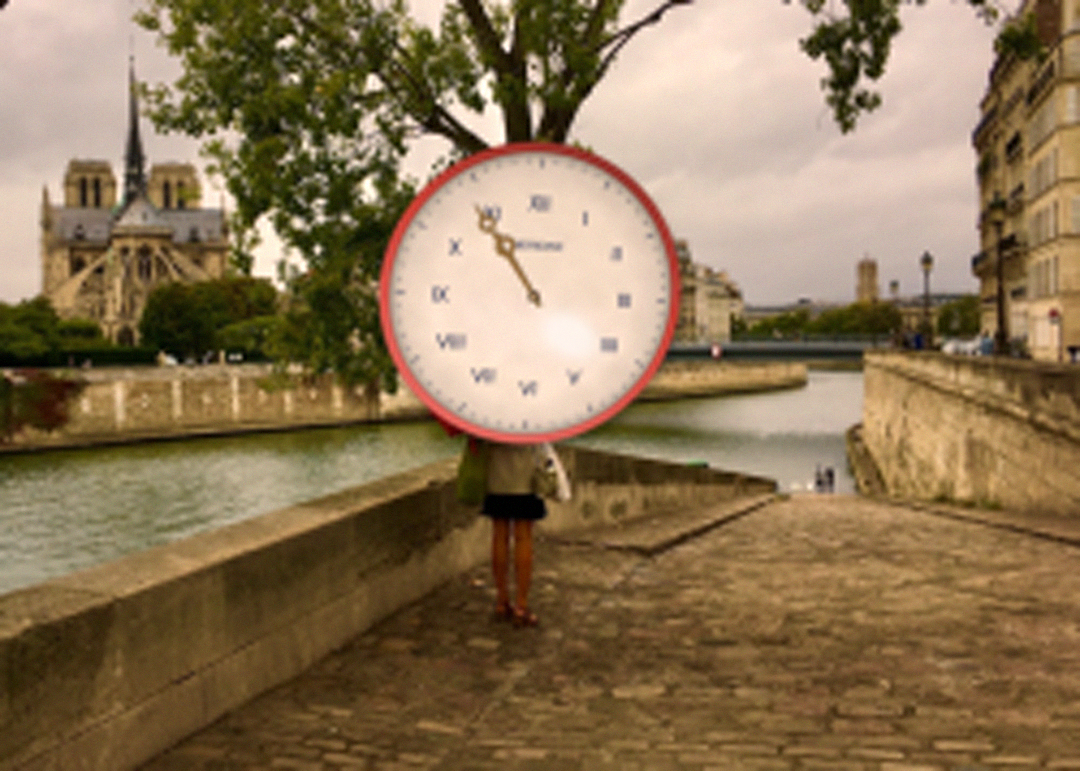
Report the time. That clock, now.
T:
10:54
